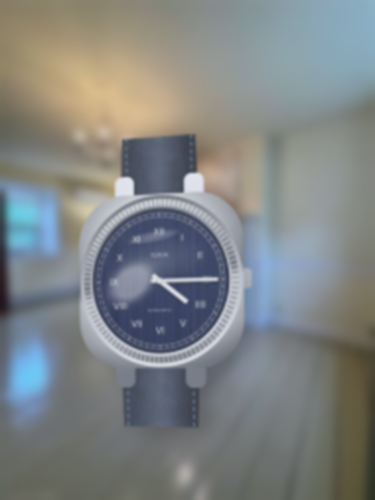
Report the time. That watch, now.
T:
4:15
